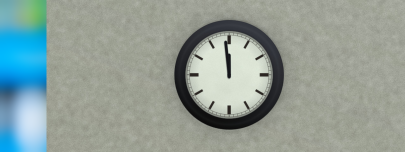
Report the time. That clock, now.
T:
11:59
